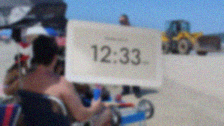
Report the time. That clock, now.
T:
12:33
